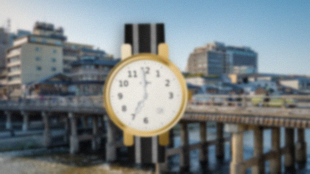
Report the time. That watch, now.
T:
6:59
